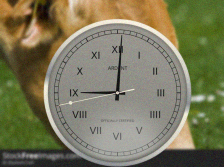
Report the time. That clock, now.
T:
9:00:43
